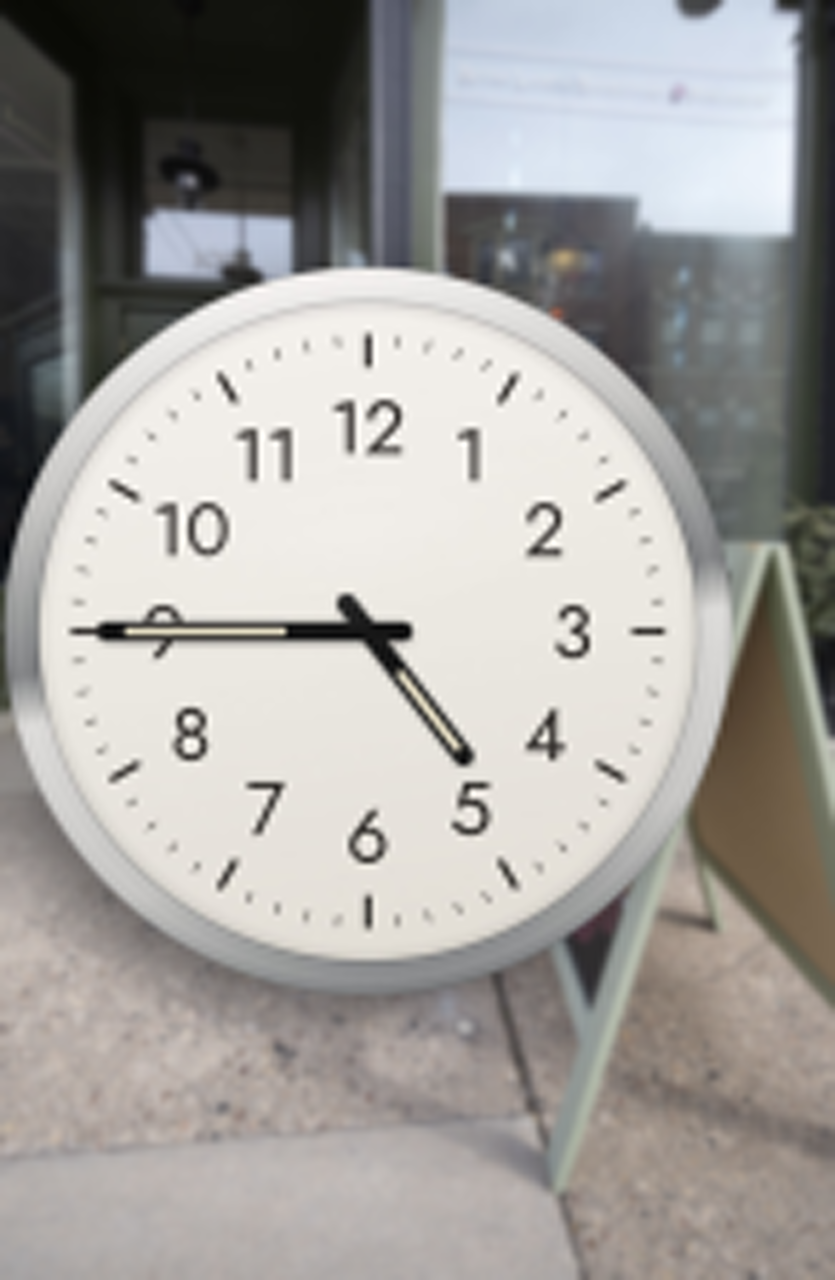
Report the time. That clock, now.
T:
4:45
